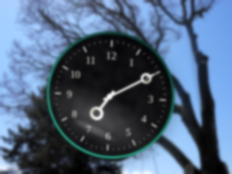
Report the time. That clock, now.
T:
7:10
